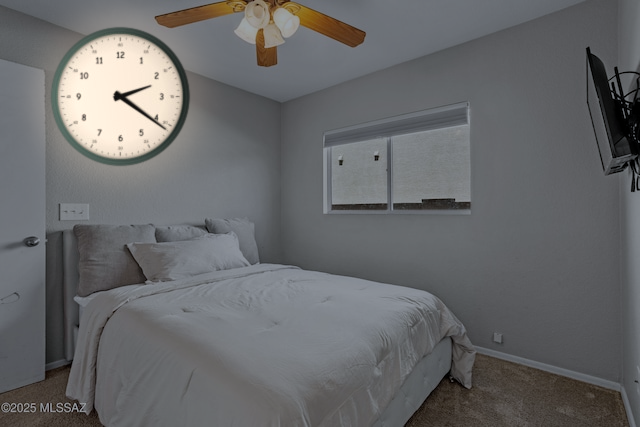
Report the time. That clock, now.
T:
2:21
